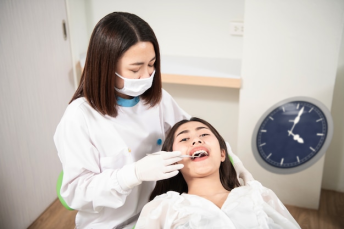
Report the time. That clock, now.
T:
4:02
